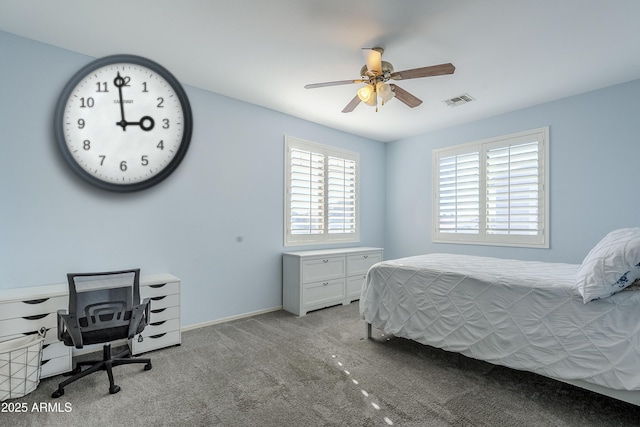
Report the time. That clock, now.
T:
2:59
